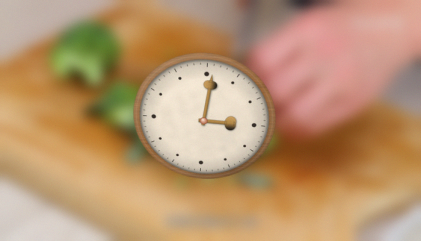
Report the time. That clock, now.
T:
3:01
